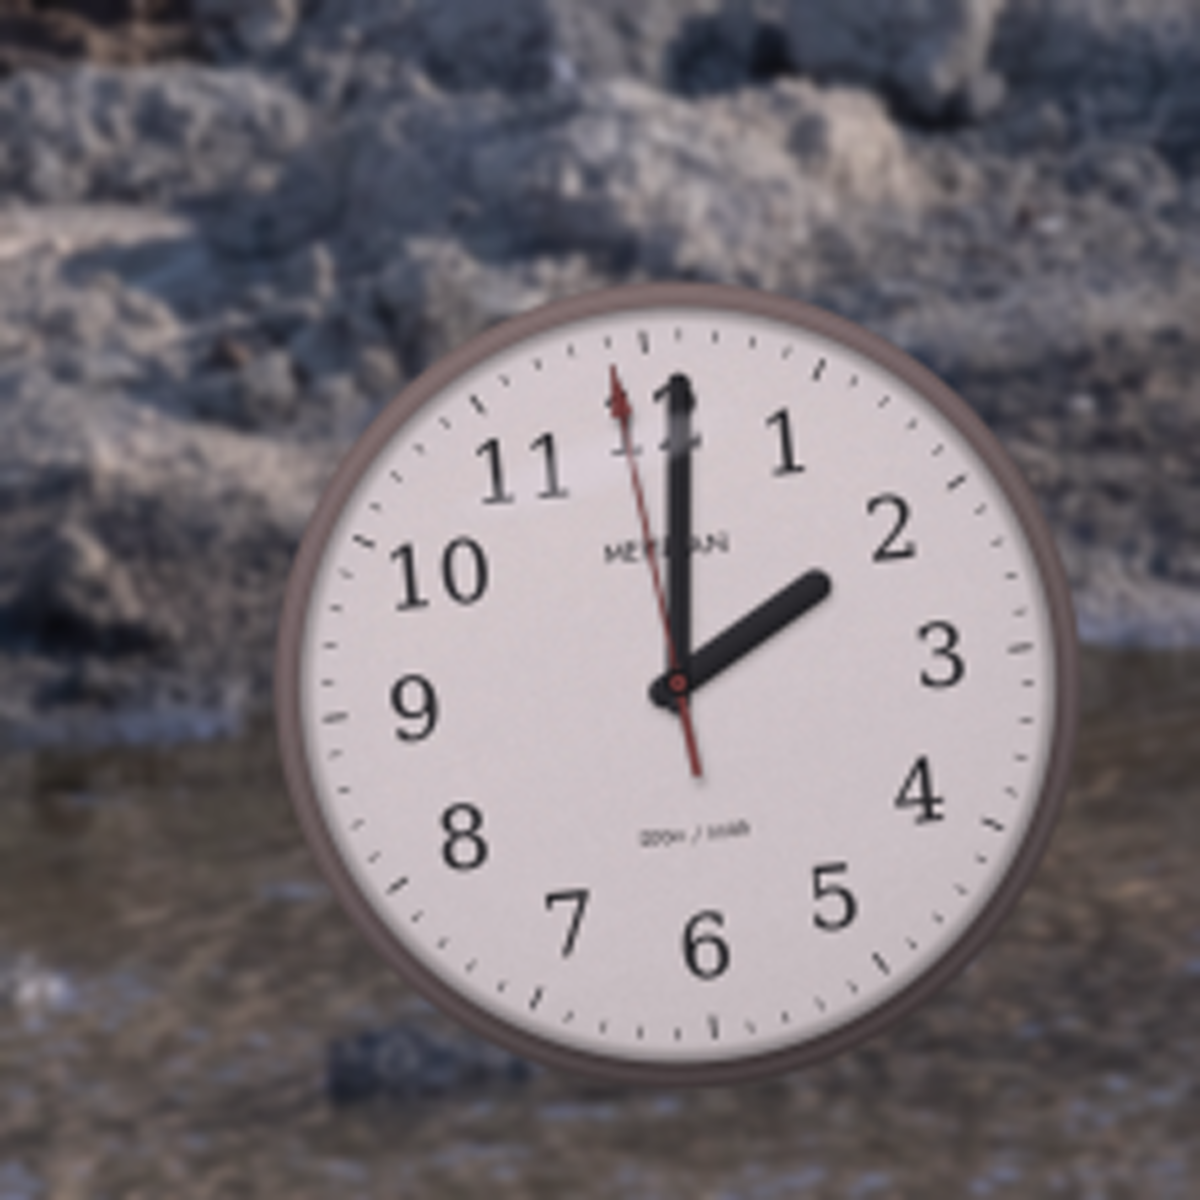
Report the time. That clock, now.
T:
2:00:59
